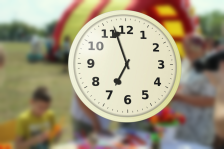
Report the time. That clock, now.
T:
6:57
